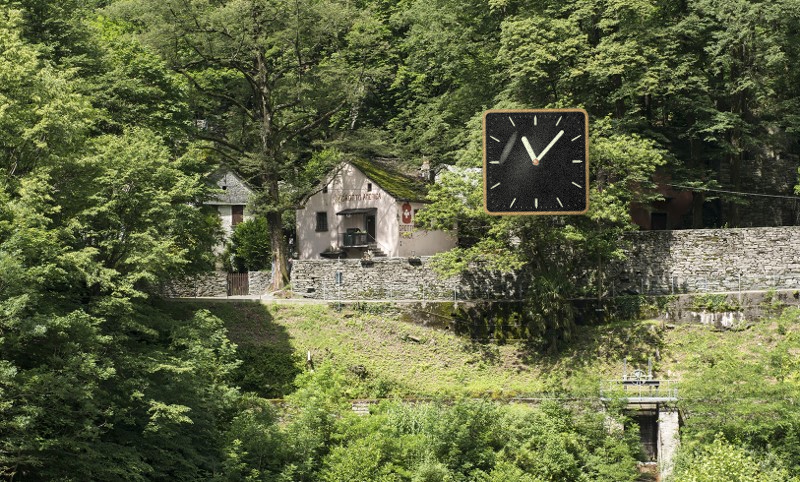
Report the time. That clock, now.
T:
11:07
